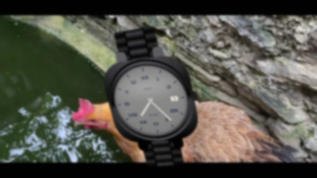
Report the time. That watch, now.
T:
7:24
